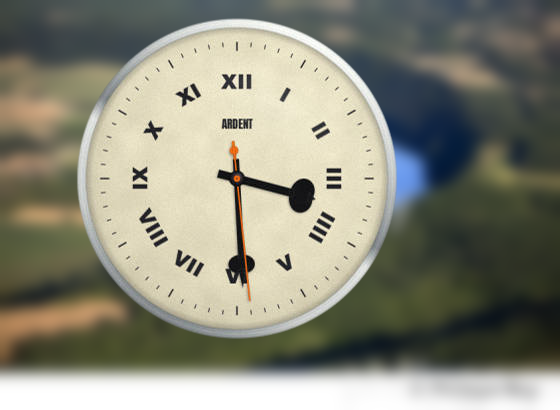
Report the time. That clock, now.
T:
3:29:29
